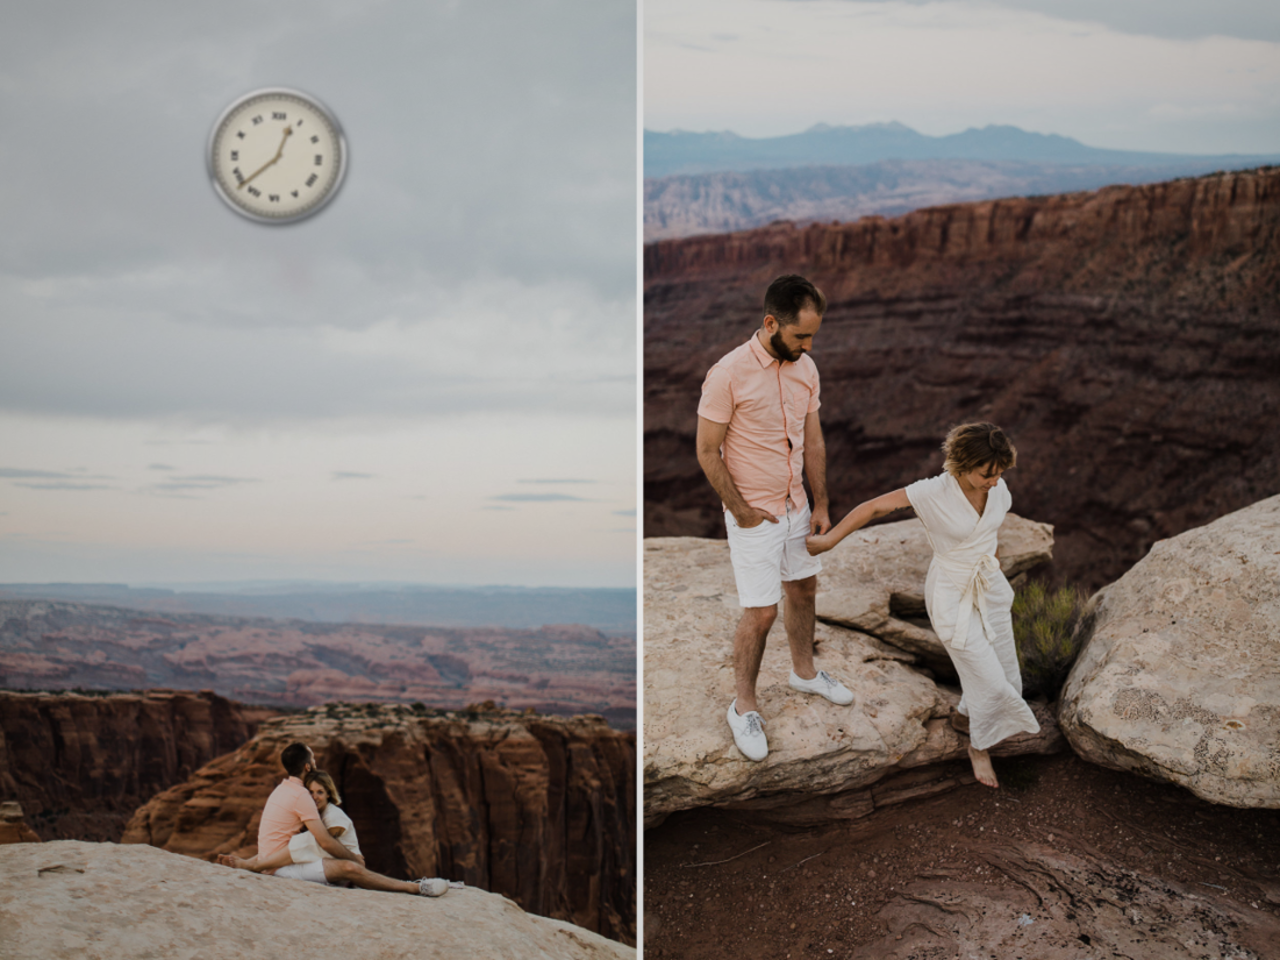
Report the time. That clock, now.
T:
12:38
